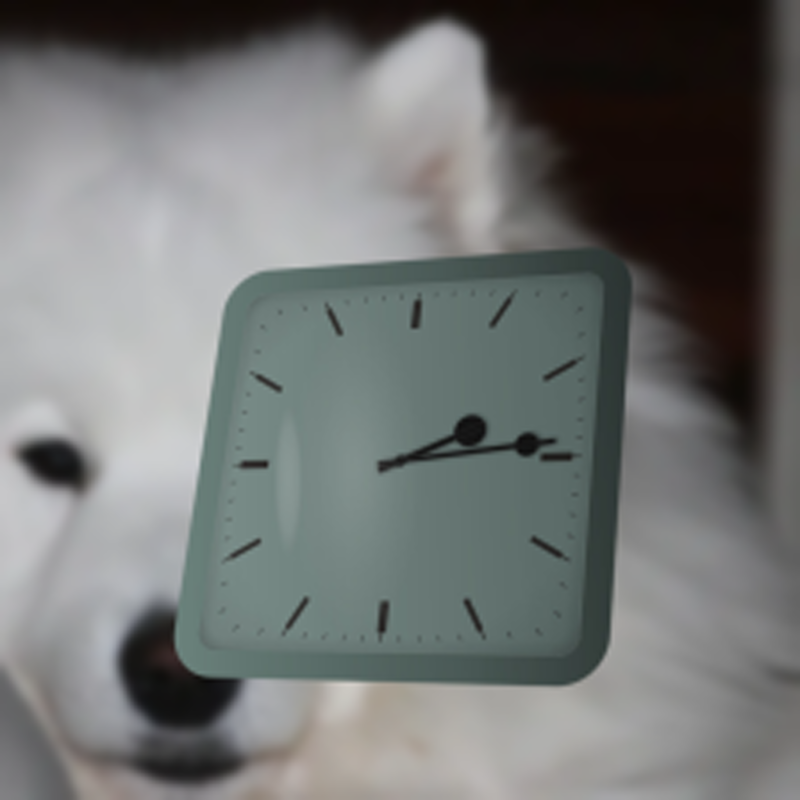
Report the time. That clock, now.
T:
2:14
